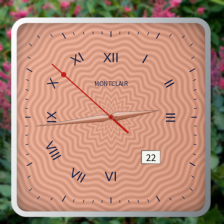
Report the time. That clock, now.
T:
2:43:52
